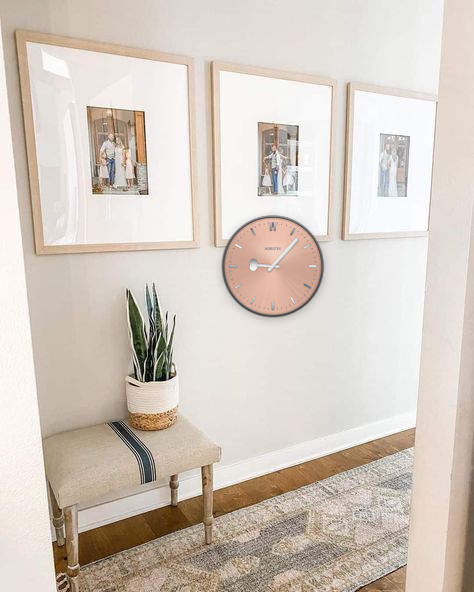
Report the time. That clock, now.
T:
9:07
